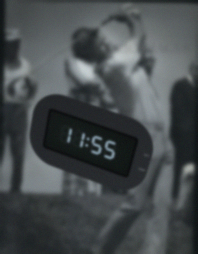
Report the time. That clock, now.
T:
11:55
